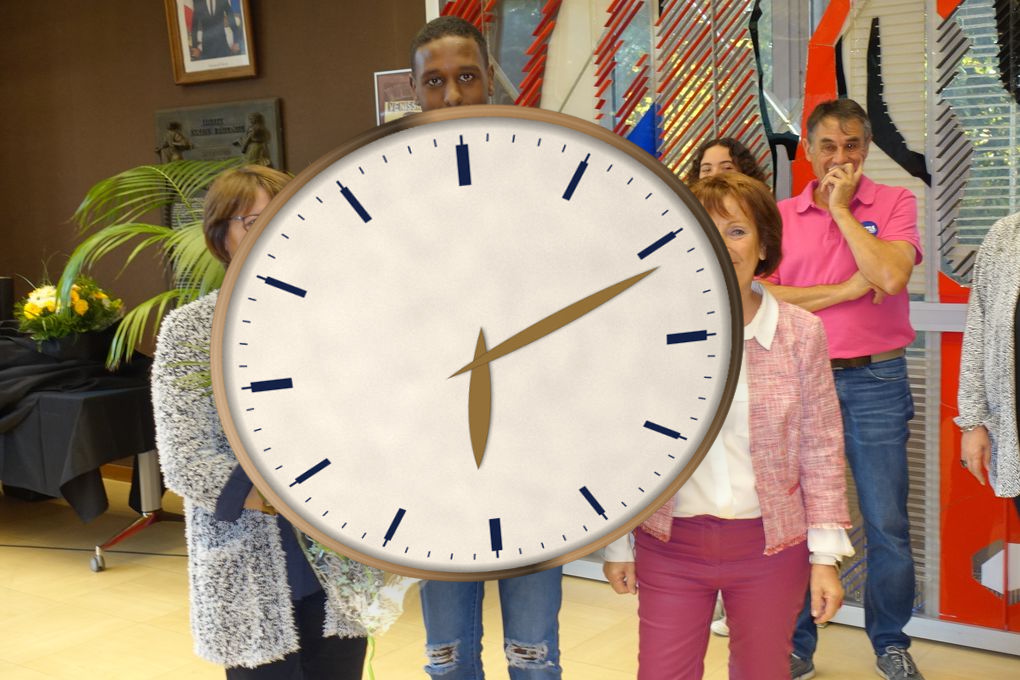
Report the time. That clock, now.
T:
6:11
